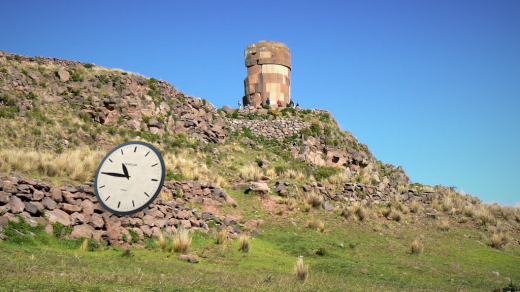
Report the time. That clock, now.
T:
10:45
